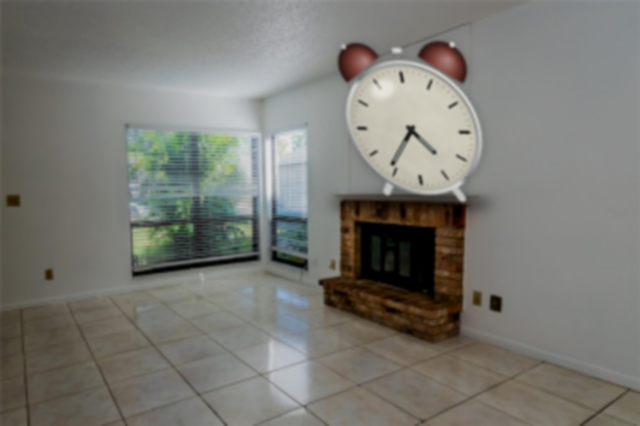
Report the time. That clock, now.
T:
4:36
